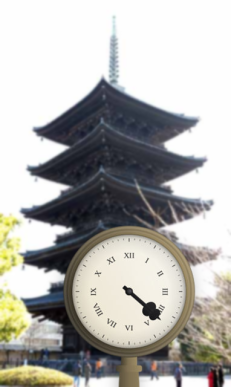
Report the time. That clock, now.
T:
4:22
